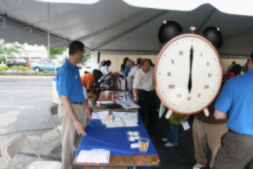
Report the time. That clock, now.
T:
6:00
